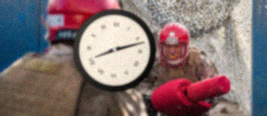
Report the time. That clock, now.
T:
8:12
